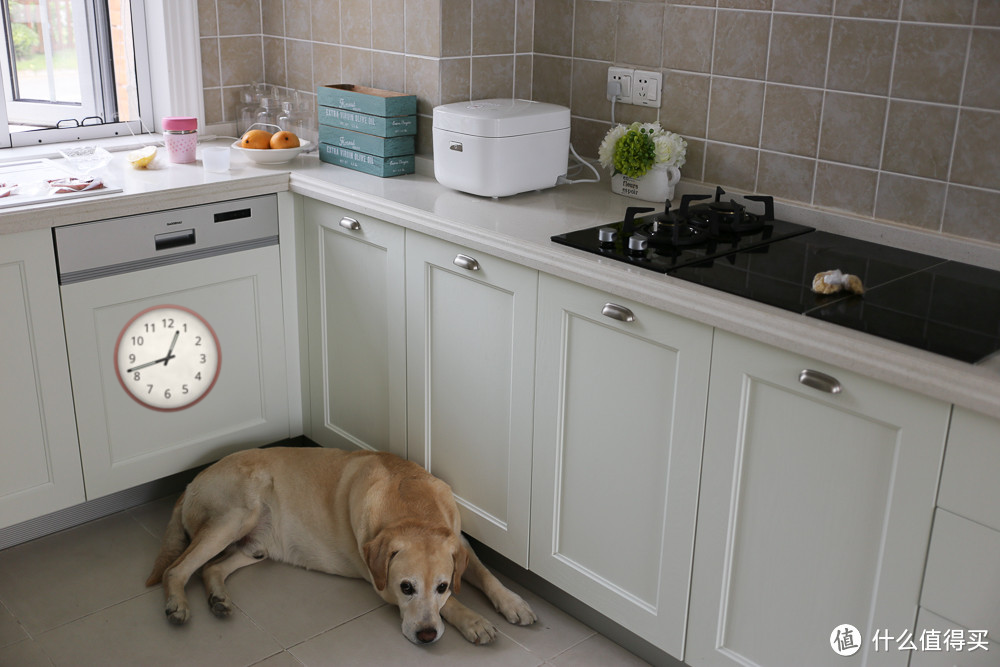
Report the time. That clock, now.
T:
12:42
